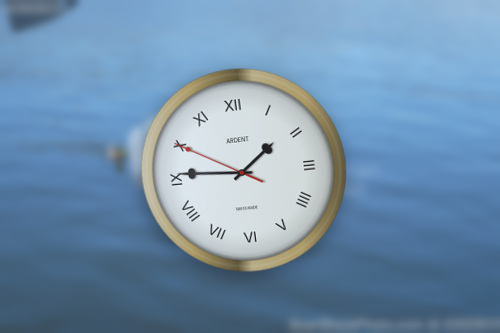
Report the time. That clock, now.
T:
1:45:50
